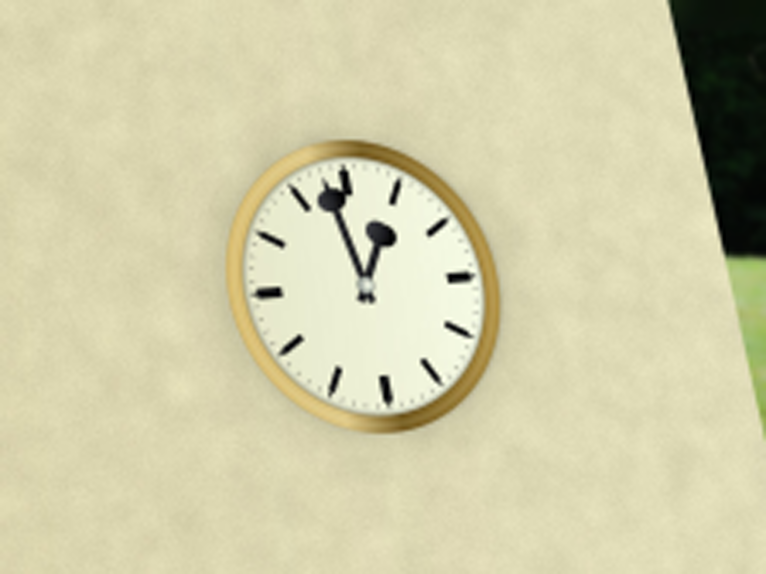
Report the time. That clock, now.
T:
12:58
